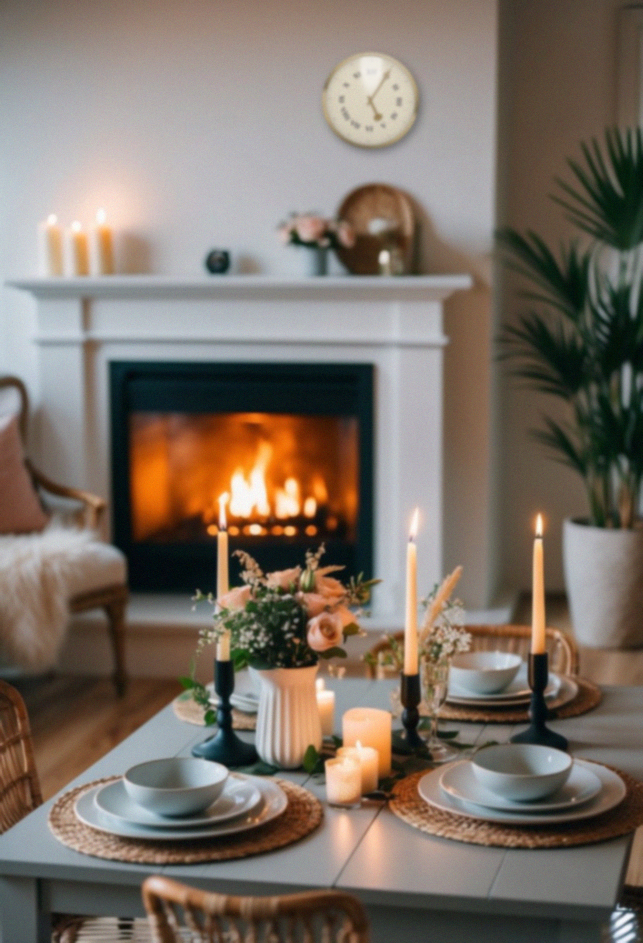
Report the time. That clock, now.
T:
5:05
